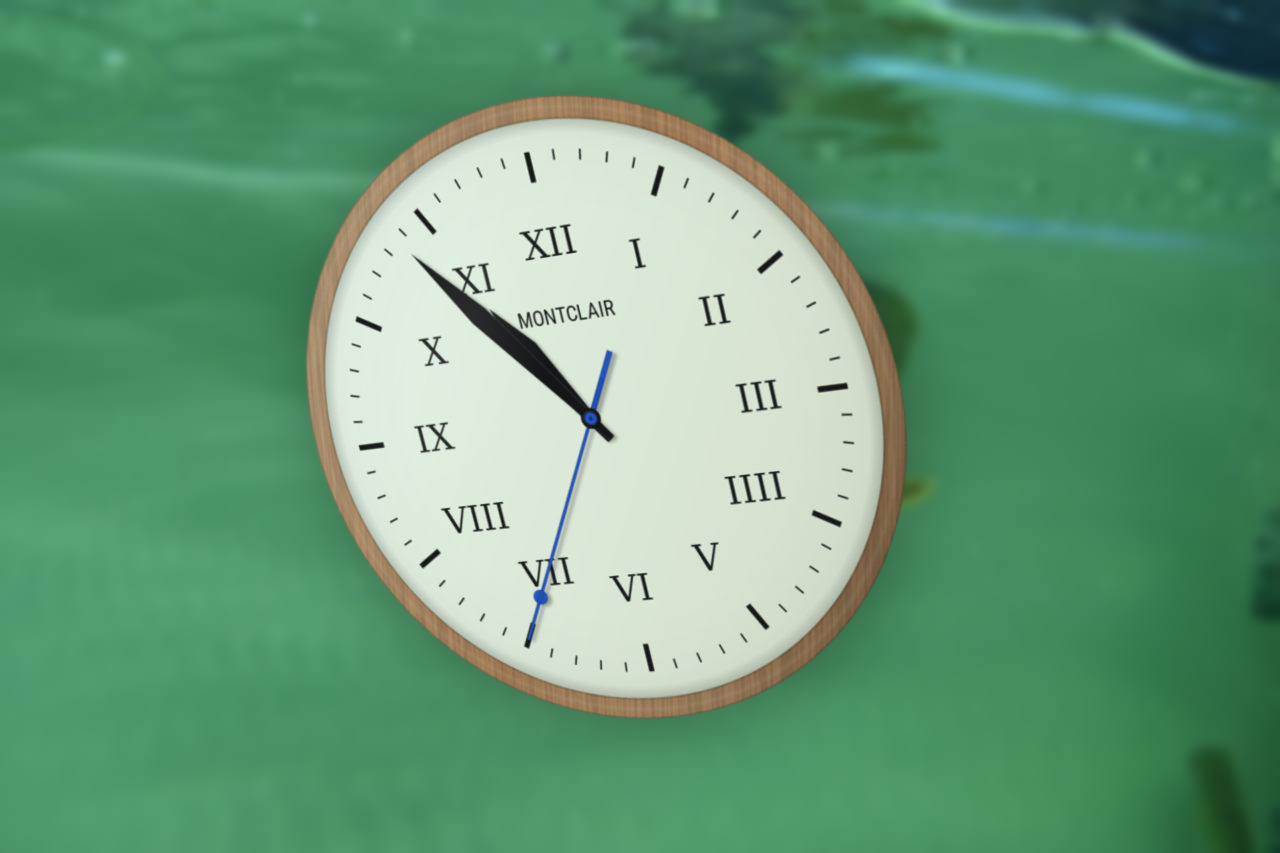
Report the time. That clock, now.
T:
10:53:35
